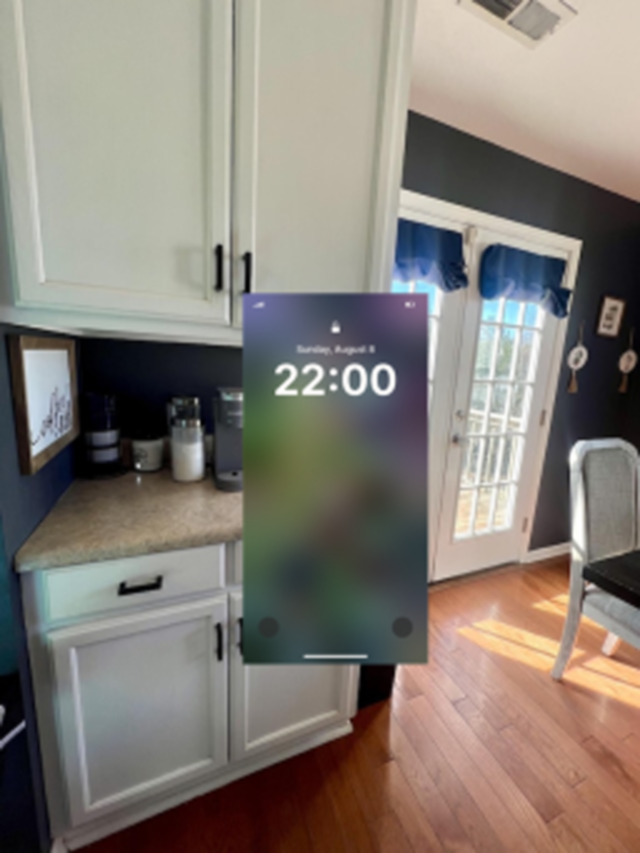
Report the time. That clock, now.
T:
22:00
